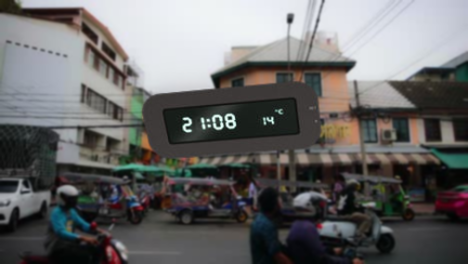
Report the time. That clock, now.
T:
21:08
